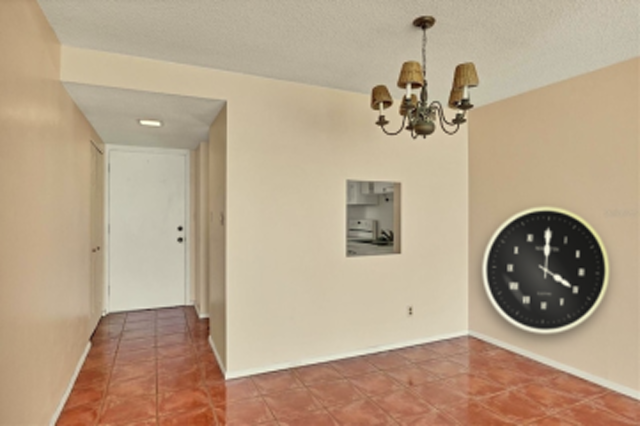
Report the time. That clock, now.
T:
4:00
